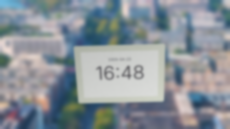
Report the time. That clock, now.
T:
16:48
